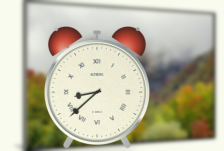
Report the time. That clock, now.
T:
8:38
